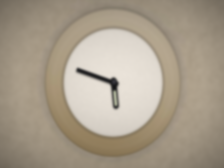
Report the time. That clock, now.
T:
5:48
